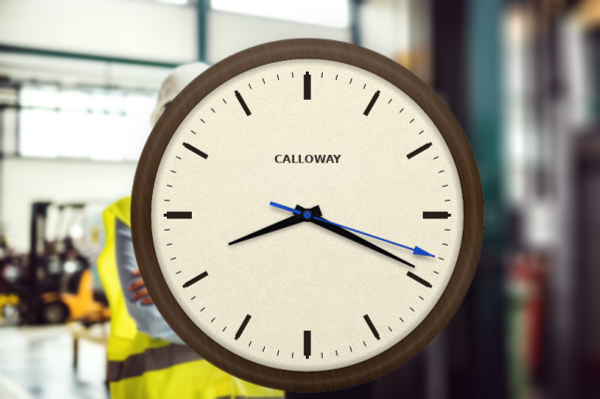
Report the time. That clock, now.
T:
8:19:18
